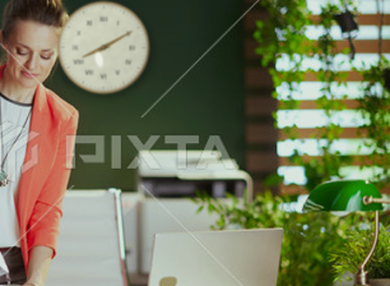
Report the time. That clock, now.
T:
8:10
